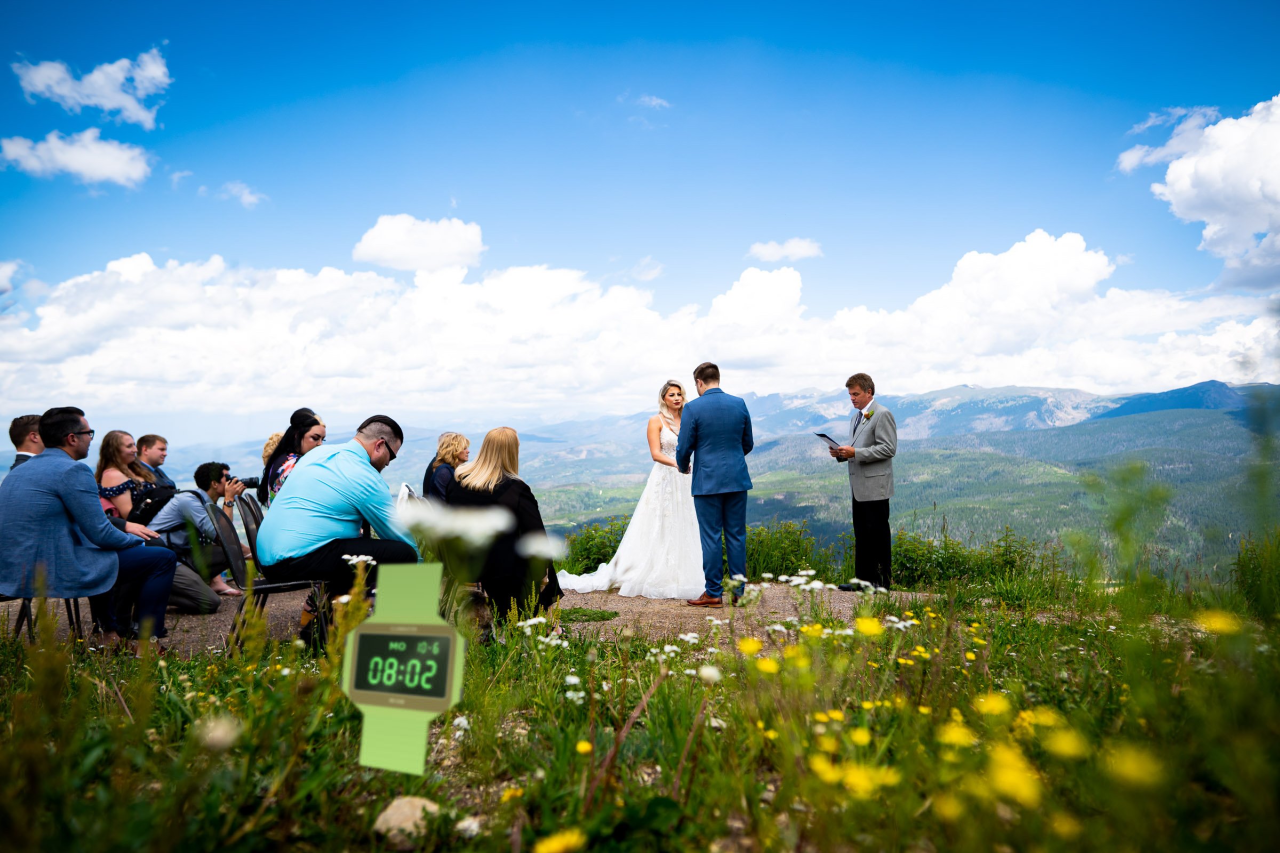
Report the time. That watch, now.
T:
8:02
